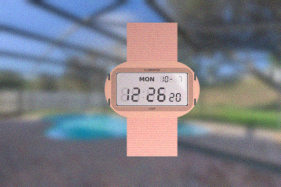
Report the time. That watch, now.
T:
12:26:20
